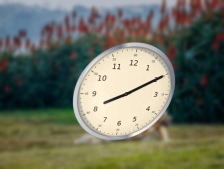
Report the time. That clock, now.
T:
8:10
